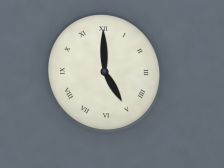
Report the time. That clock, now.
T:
5:00
